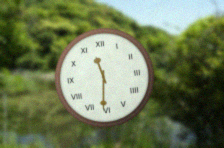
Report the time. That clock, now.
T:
11:31
